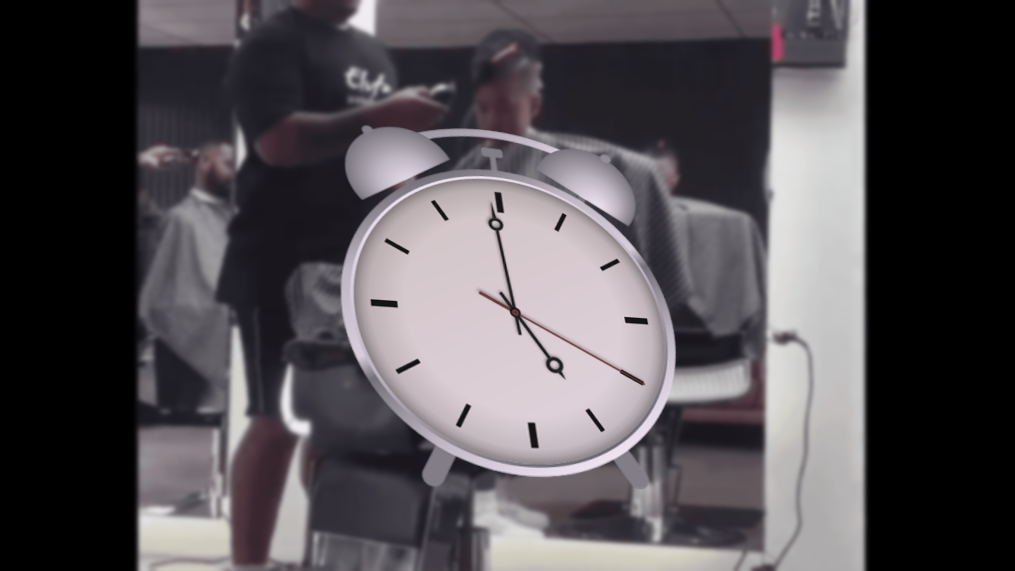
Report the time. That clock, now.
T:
4:59:20
